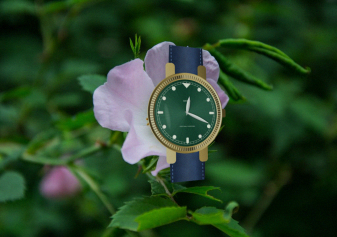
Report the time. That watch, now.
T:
12:19
